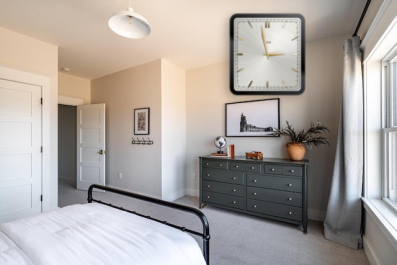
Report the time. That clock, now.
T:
2:58
